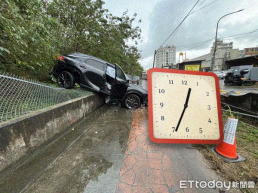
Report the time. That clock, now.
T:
12:34
